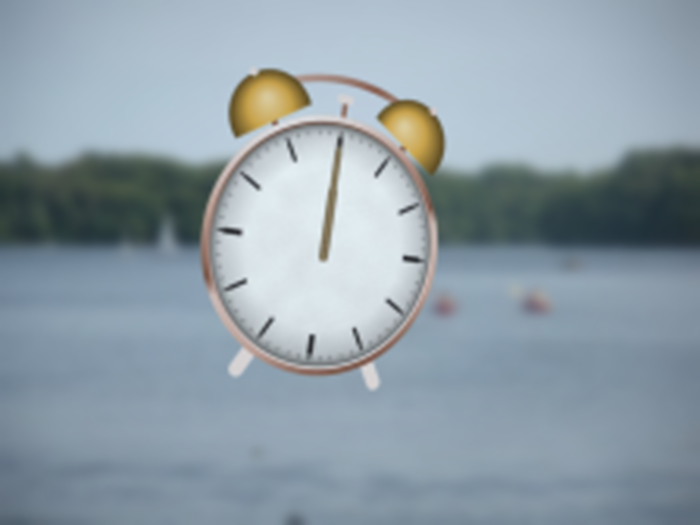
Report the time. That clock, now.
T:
12:00
